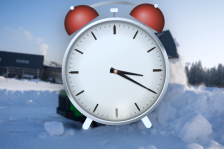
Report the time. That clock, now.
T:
3:20
